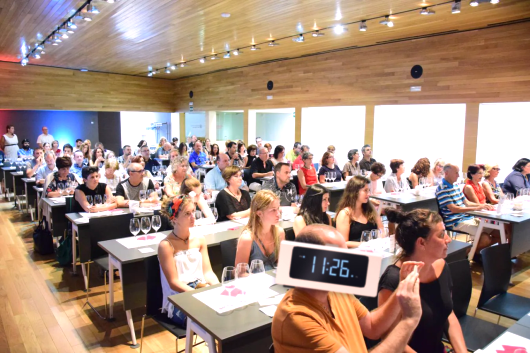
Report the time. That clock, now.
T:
11:26
